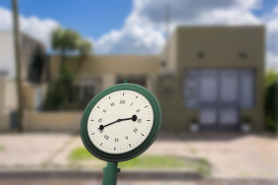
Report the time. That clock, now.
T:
2:41
